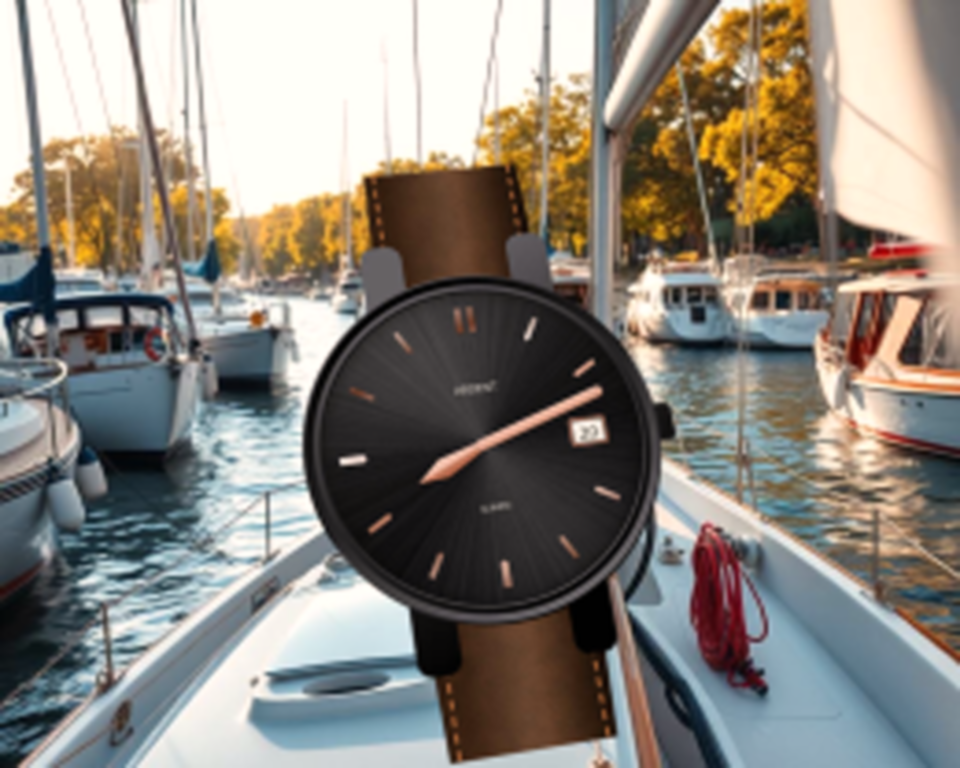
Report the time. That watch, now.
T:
8:12
